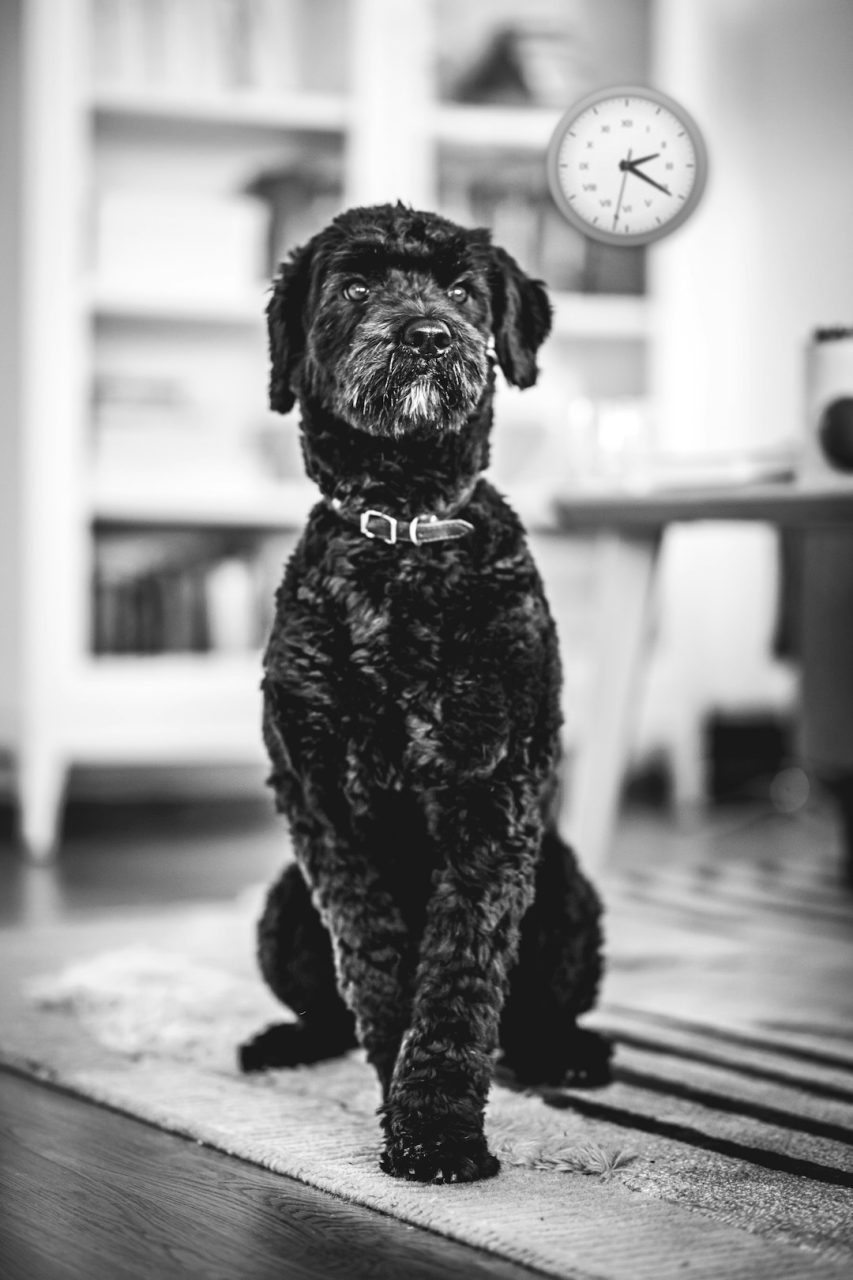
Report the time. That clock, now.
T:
2:20:32
